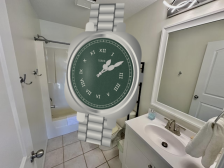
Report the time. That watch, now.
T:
1:10
